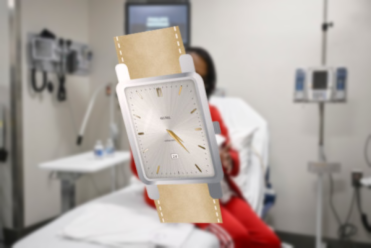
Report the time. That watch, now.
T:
4:24
